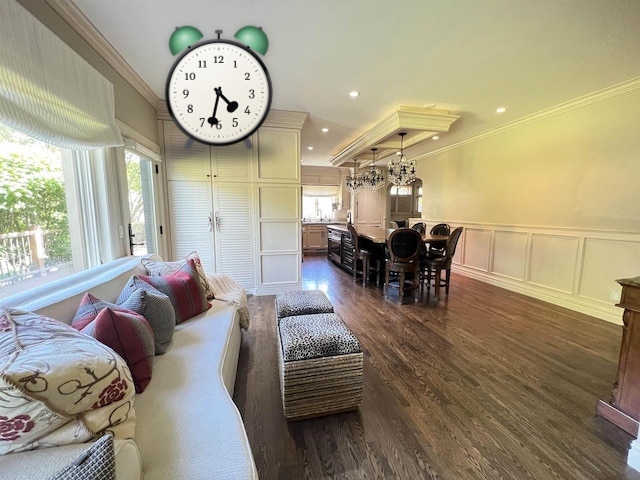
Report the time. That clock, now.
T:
4:32
